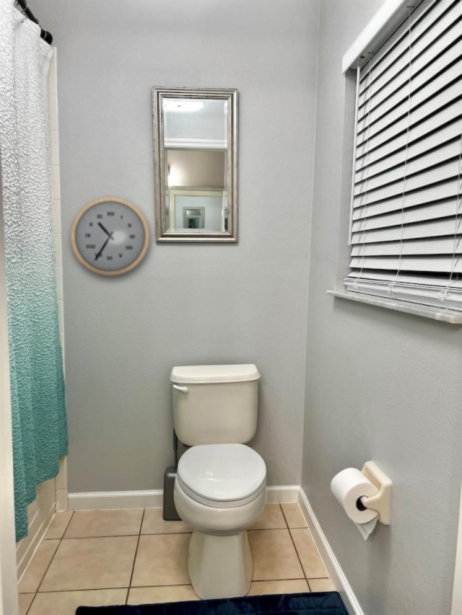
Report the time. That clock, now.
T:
10:35
